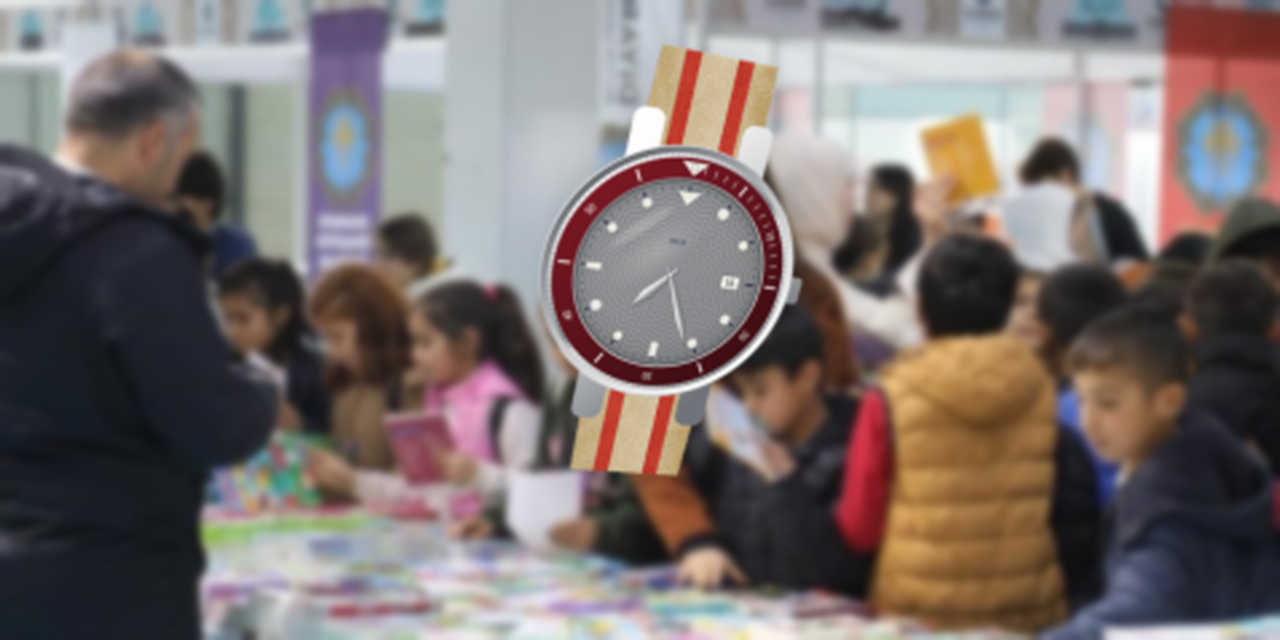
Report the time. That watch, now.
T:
7:26
